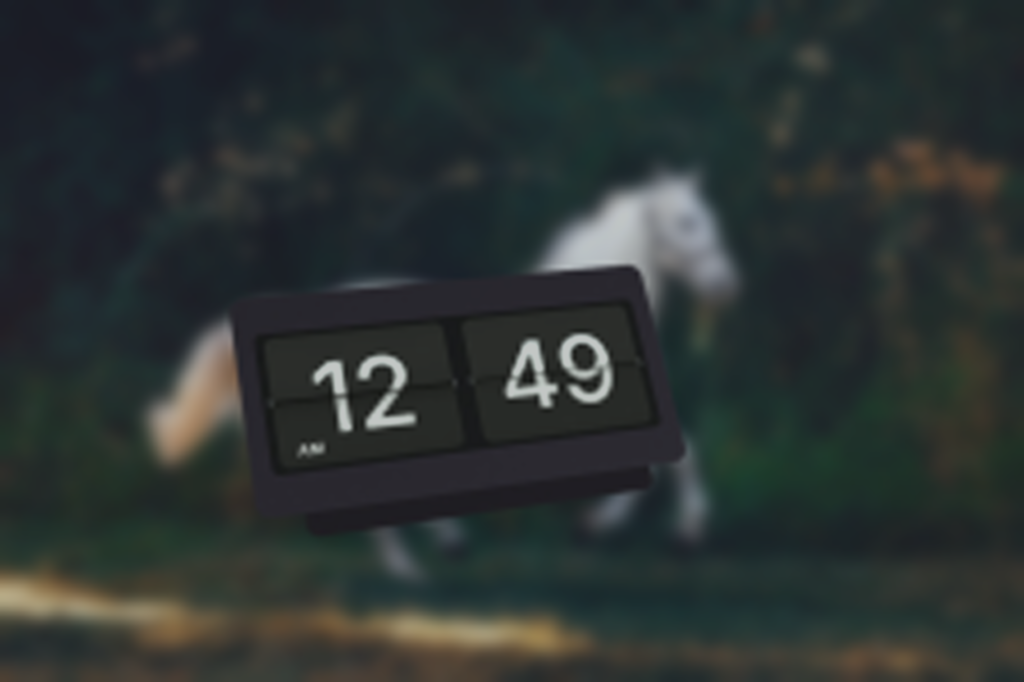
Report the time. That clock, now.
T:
12:49
